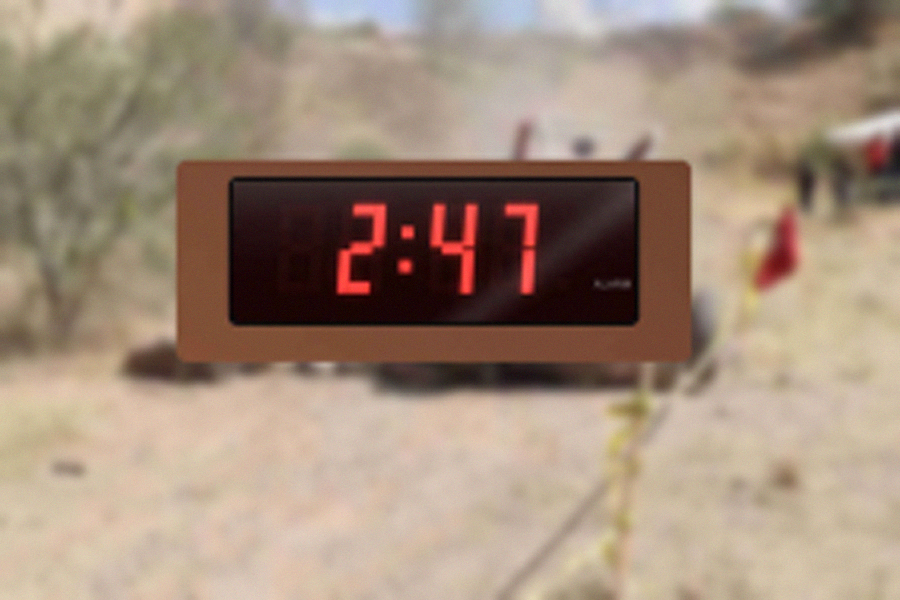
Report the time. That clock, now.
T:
2:47
